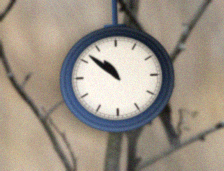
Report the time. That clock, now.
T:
10:52
